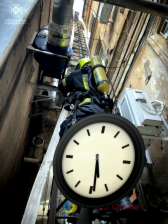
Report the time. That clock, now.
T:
5:29
